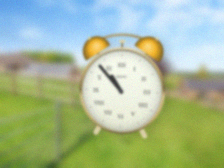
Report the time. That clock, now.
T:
10:53
